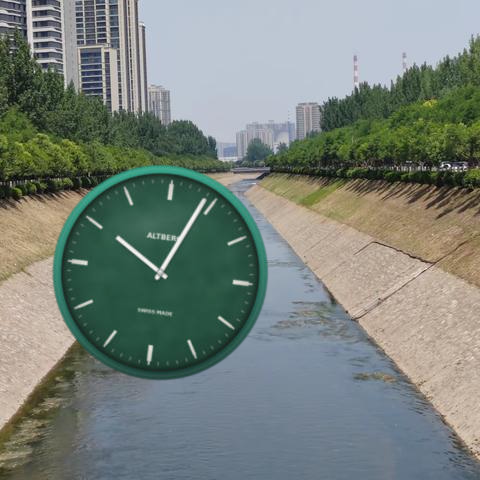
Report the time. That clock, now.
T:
10:04
